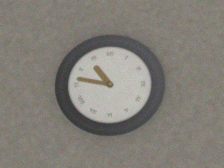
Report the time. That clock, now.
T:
10:47
